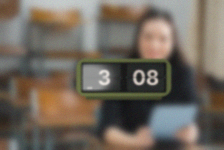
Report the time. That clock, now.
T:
3:08
